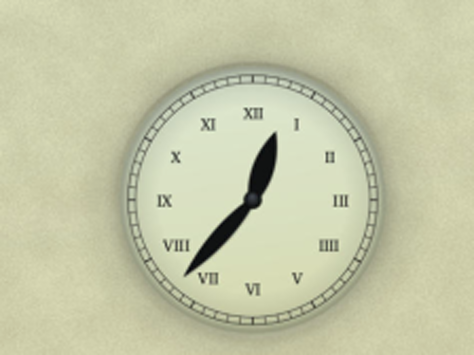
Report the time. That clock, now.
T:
12:37
